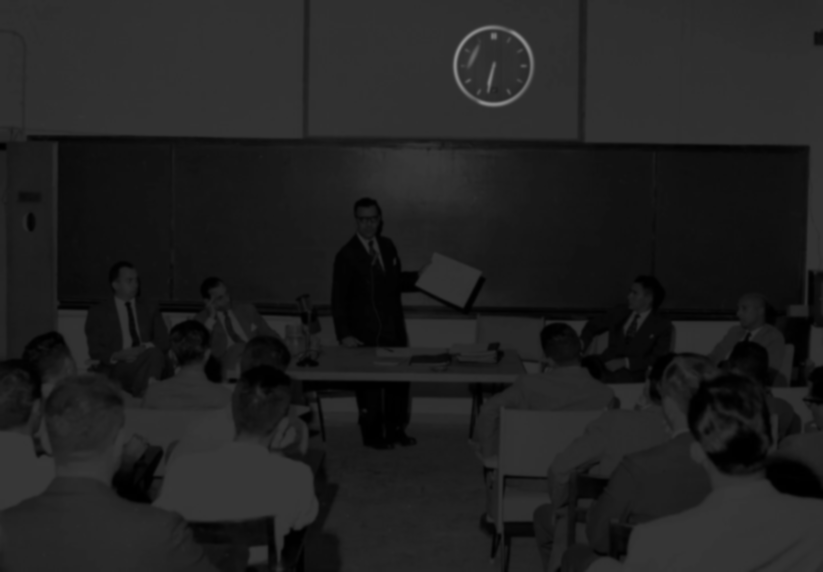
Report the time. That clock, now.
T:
6:32
